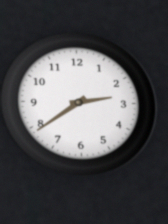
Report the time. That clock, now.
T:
2:39
